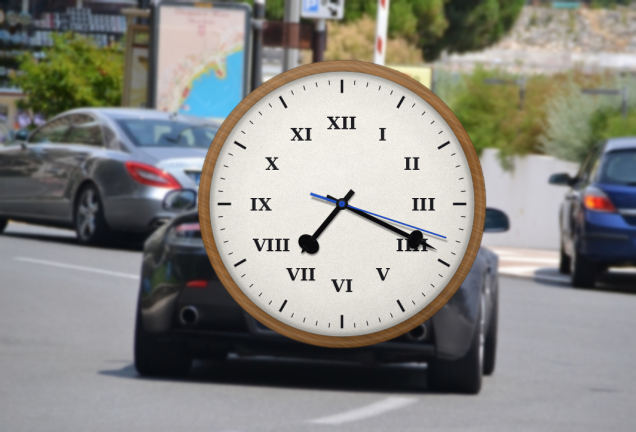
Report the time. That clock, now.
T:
7:19:18
